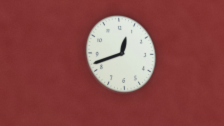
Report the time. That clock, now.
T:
12:42
